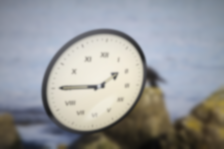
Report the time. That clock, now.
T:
1:45
